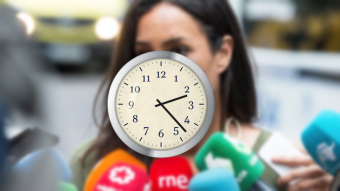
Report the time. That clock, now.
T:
2:23
